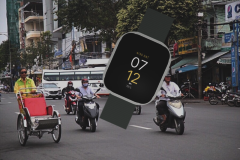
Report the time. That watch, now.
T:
7:12
